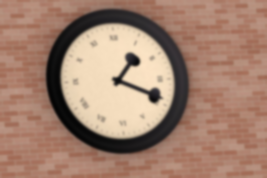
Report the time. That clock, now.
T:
1:19
